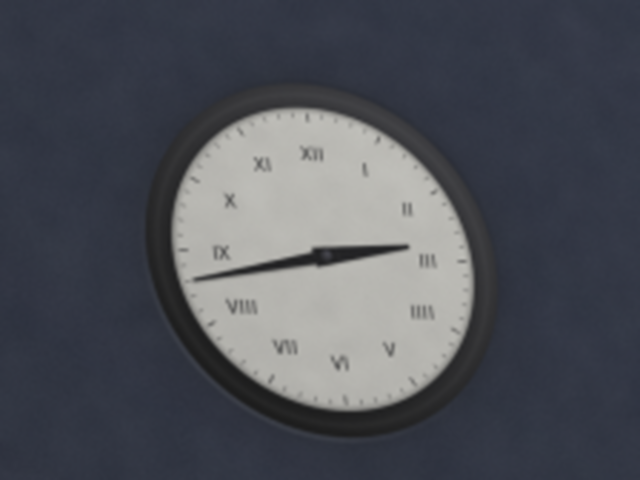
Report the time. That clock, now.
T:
2:43
